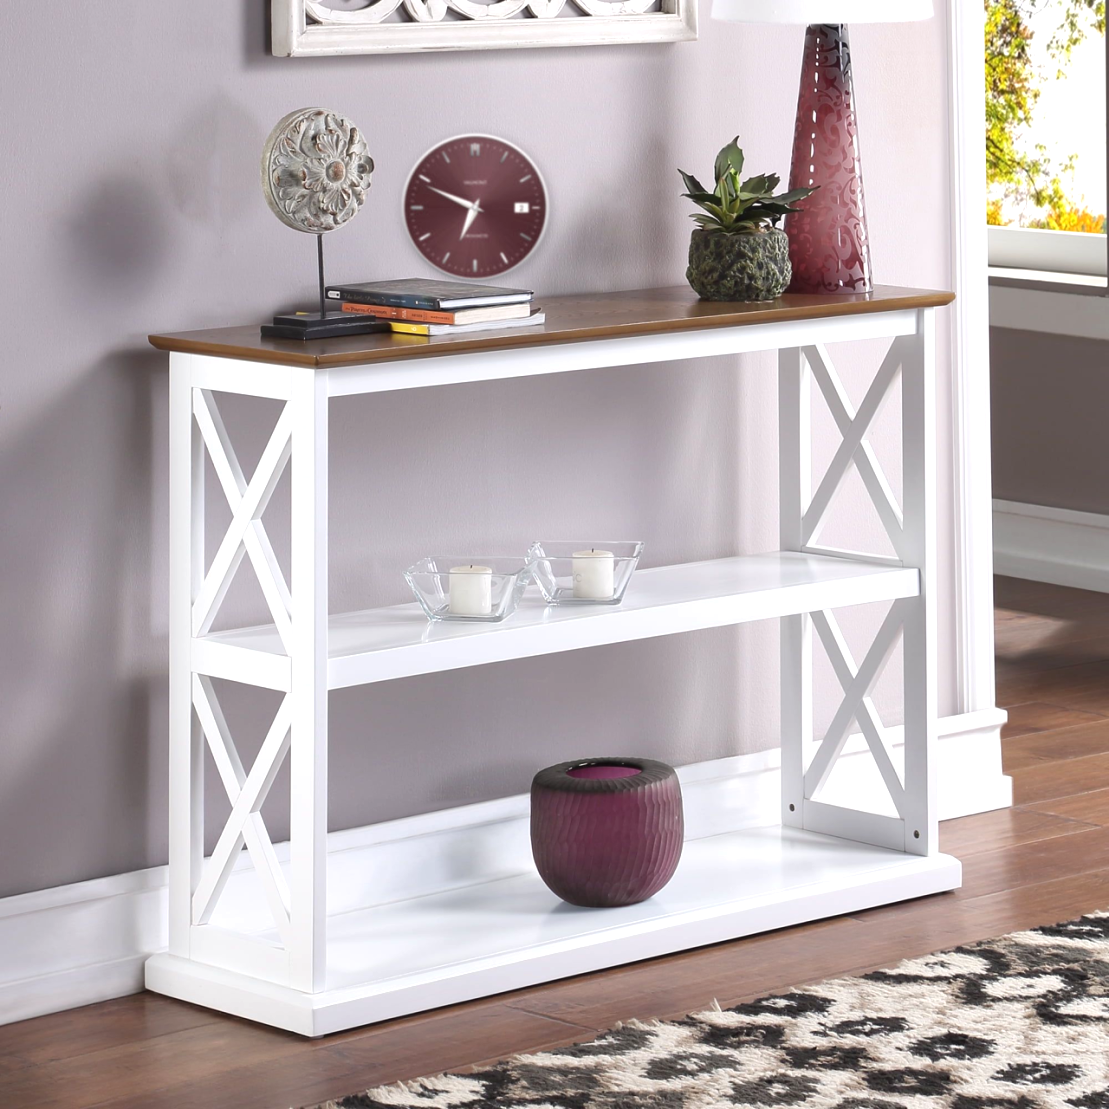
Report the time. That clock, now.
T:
6:49
